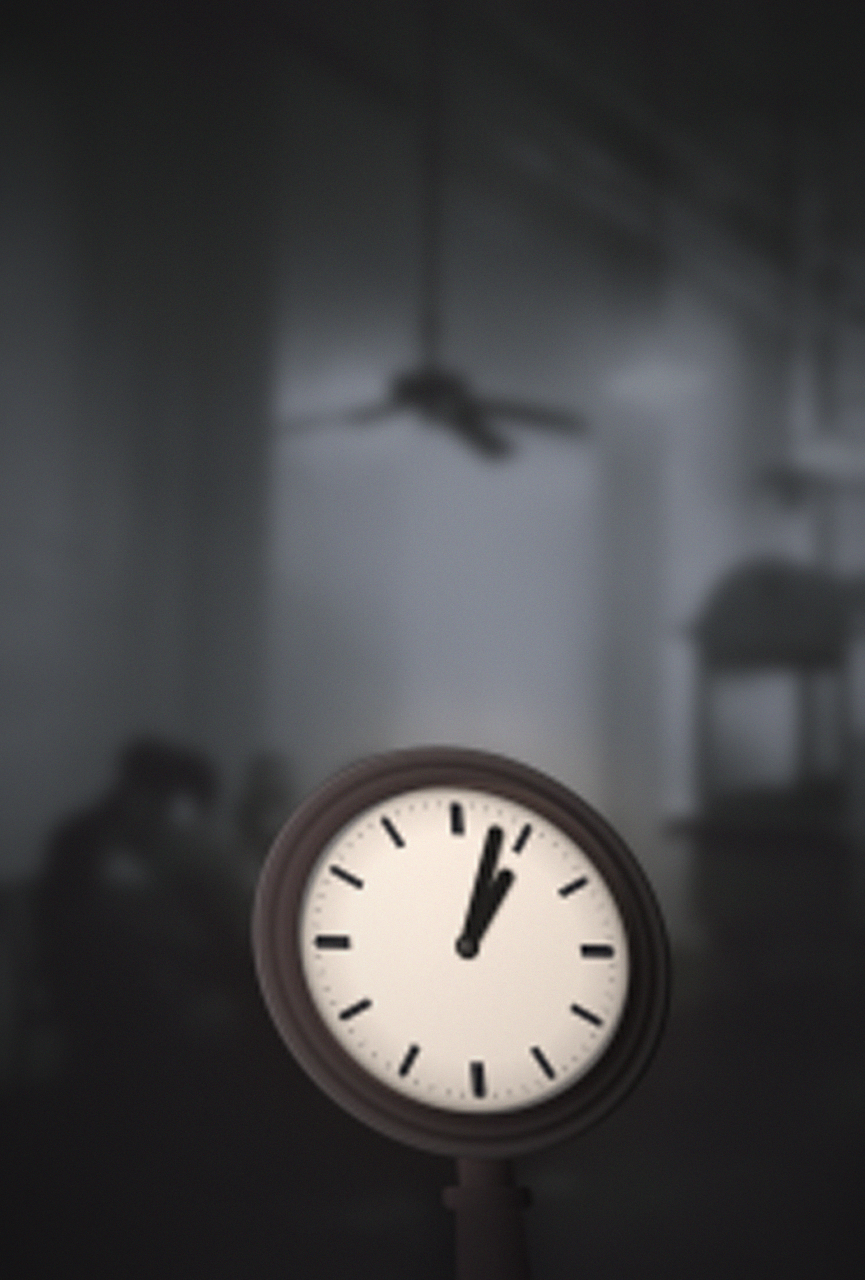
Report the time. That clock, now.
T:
1:03
